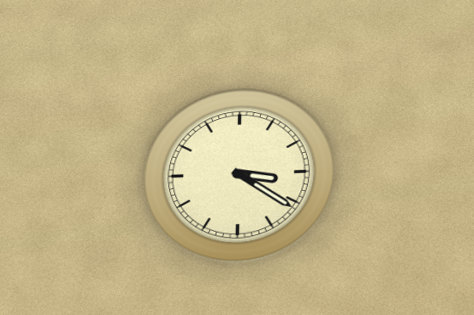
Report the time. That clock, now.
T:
3:21
